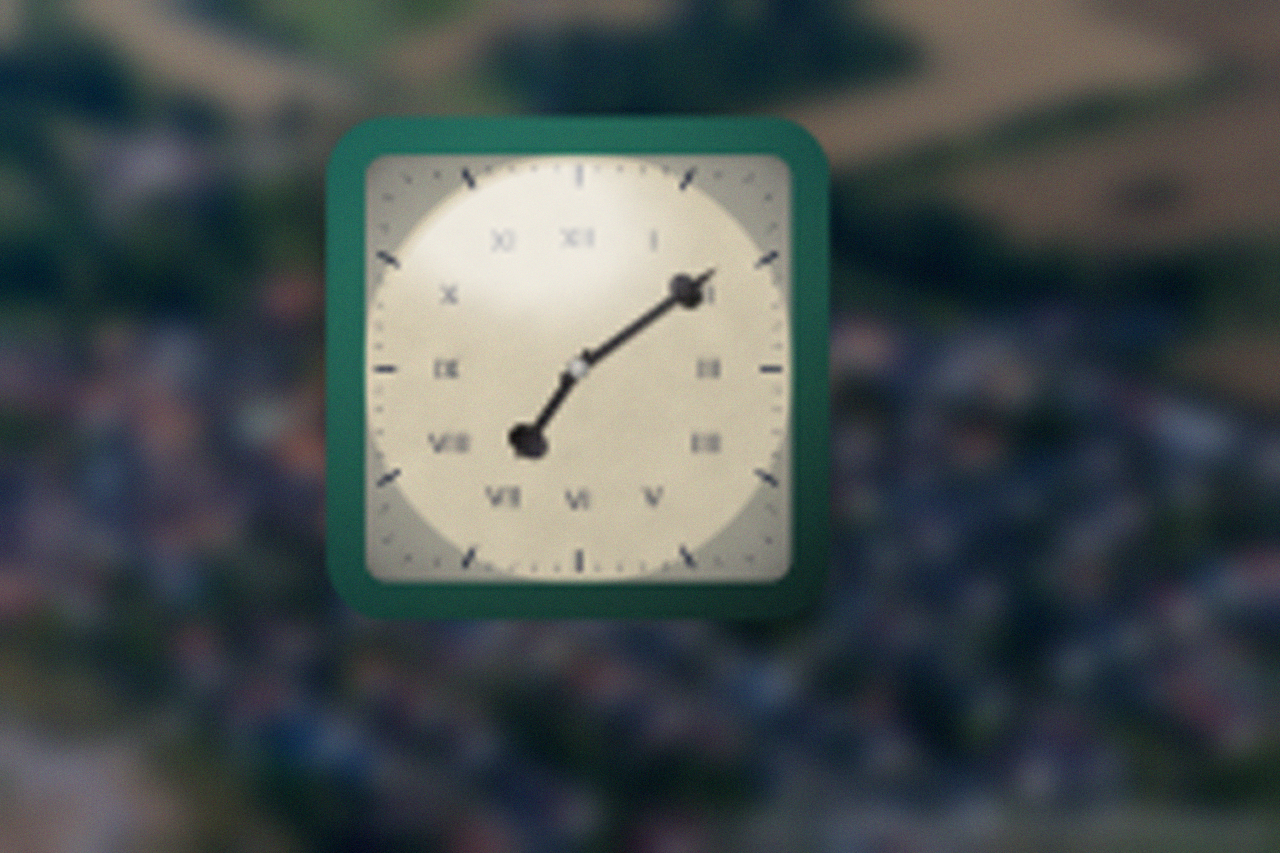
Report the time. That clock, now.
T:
7:09
